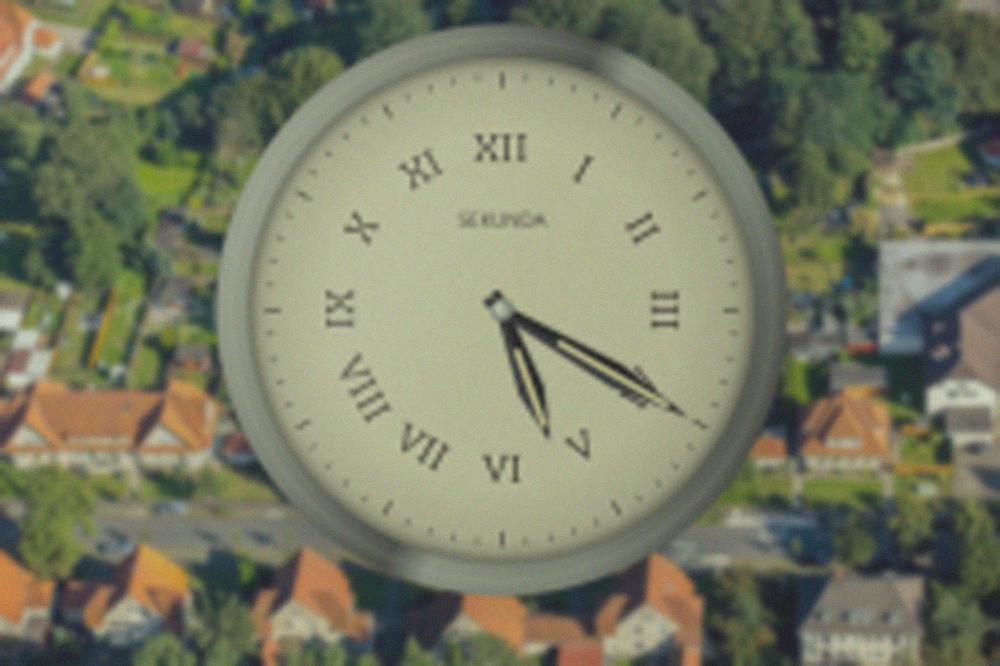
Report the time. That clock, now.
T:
5:20
